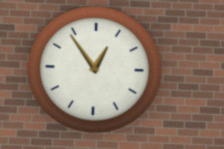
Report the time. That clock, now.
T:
12:54
